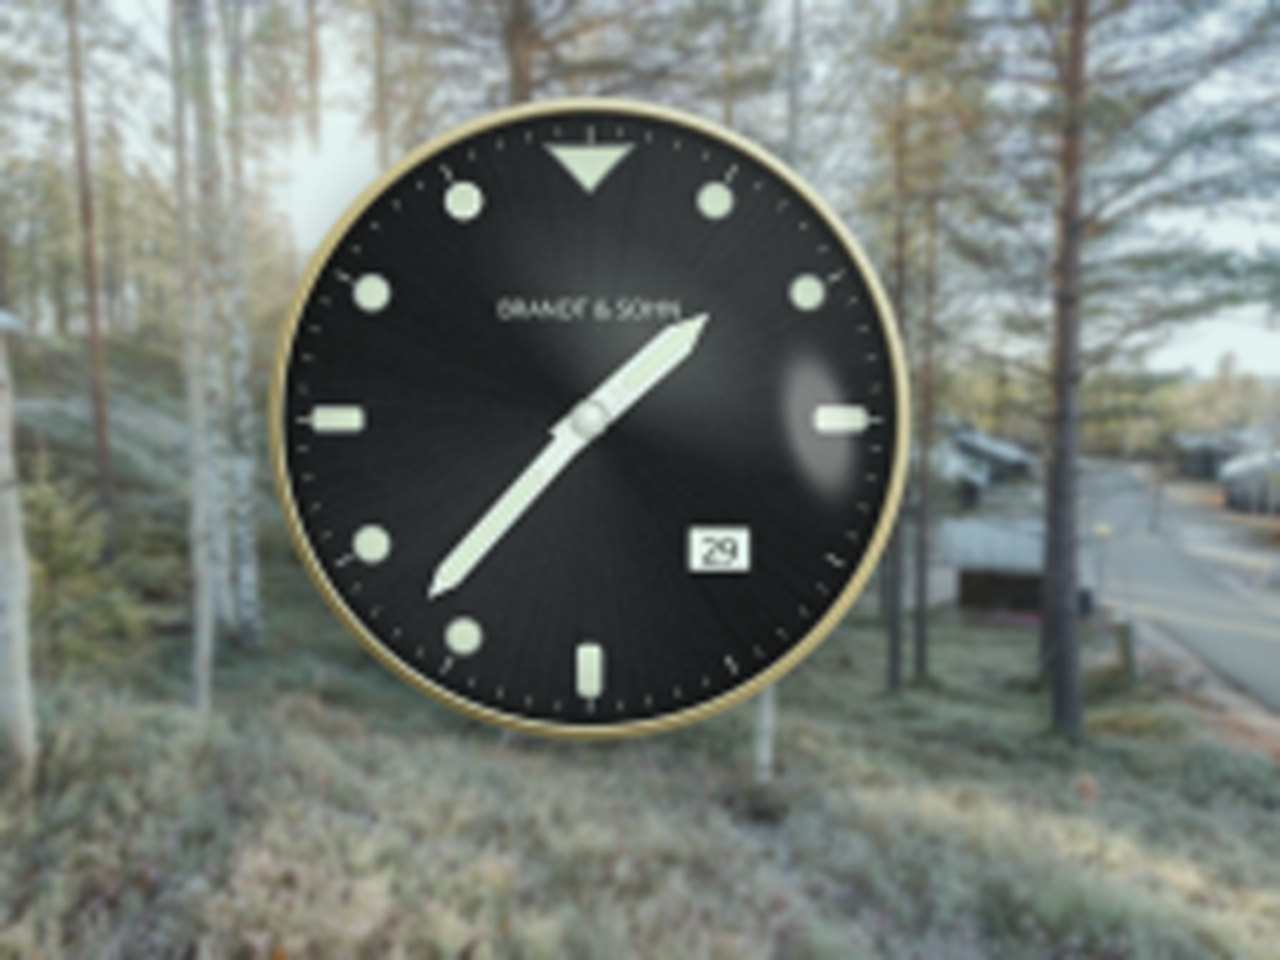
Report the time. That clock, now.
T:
1:37
